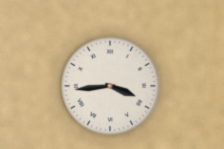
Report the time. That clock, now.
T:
3:44
